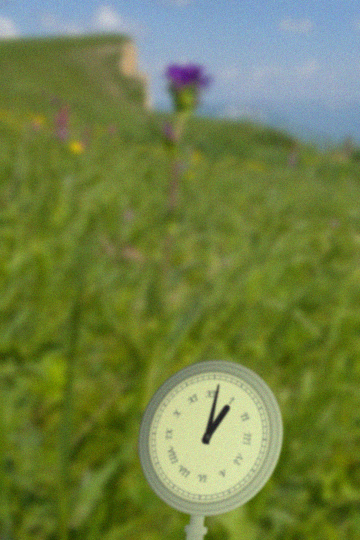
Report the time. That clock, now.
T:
1:01
